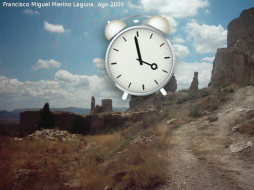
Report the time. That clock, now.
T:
3:59
